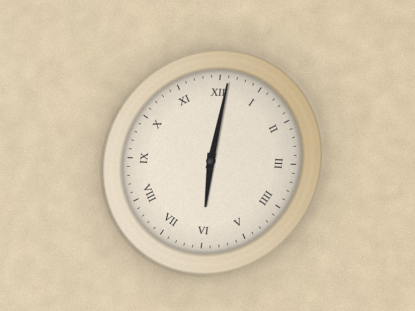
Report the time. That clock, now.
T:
6:01
